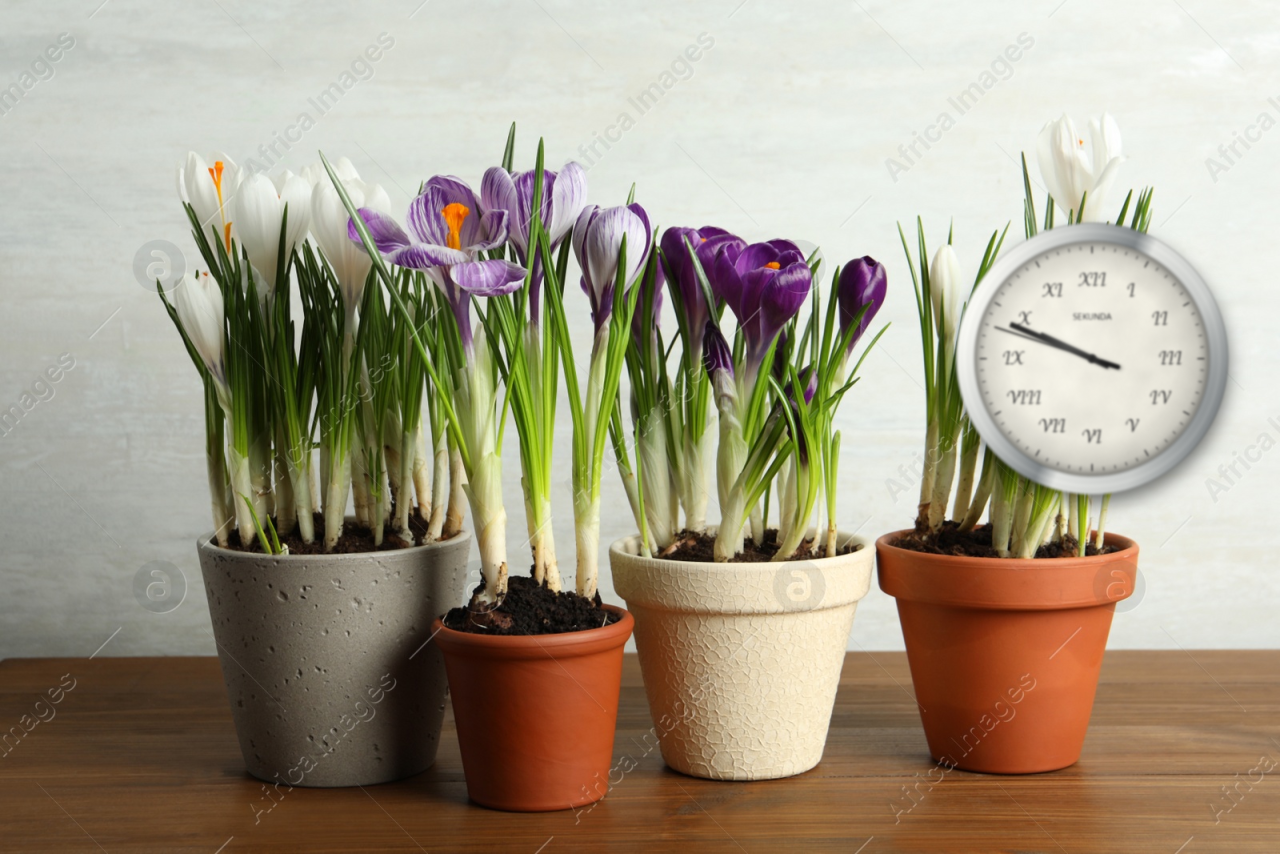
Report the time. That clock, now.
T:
9:48:48
